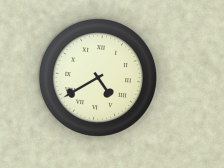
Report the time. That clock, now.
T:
4:39
